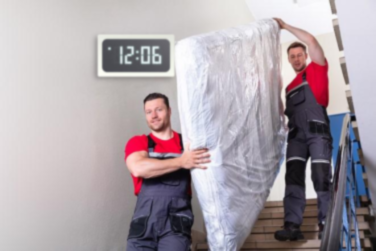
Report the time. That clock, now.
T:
12:06
